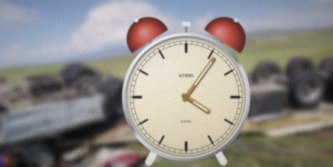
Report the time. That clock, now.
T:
4:06
